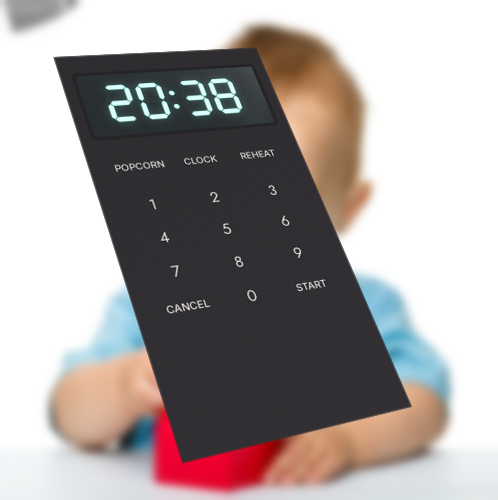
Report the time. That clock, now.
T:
20:38
